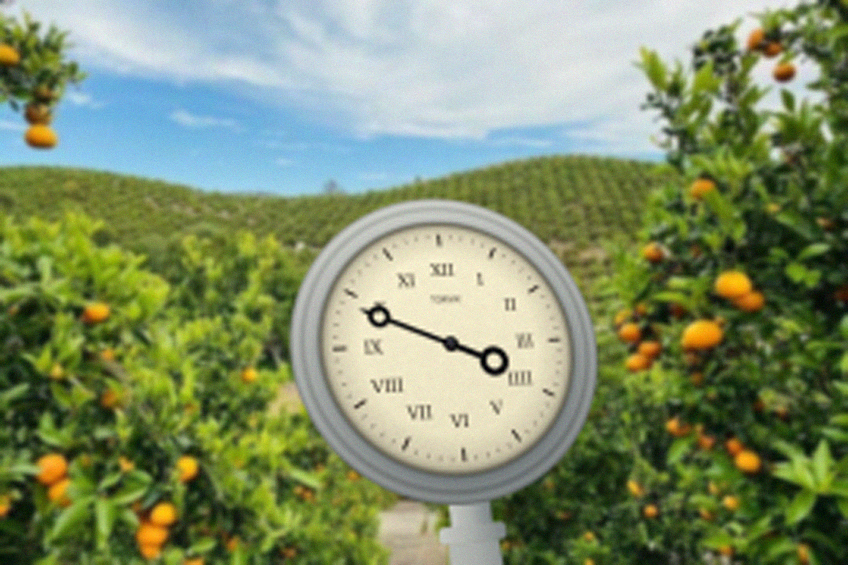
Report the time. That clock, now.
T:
3:49
